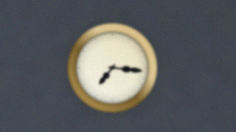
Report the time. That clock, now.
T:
7:16
